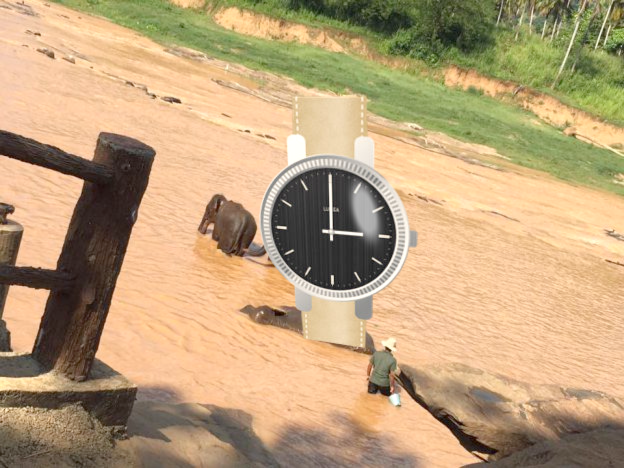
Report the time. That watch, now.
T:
3:00
